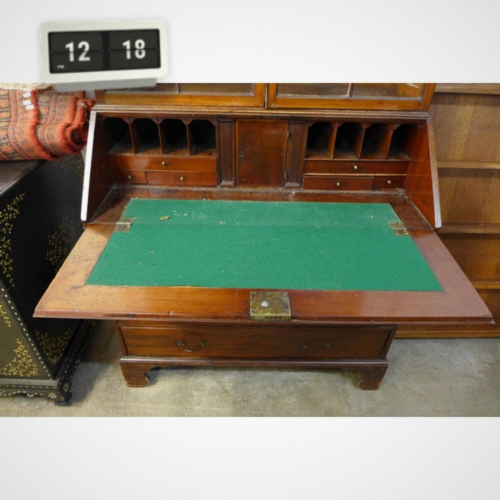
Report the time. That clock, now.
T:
12:18
